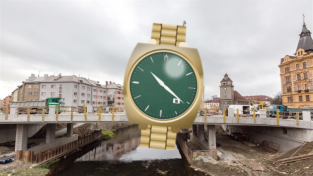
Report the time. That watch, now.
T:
10:21
